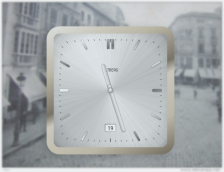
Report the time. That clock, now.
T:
11:27
